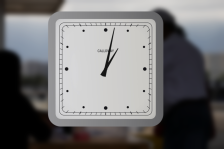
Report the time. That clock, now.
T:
1:02
